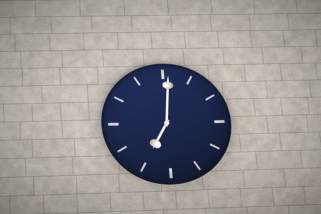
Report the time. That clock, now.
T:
7:01
